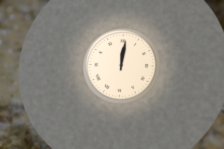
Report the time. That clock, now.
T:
12:01
